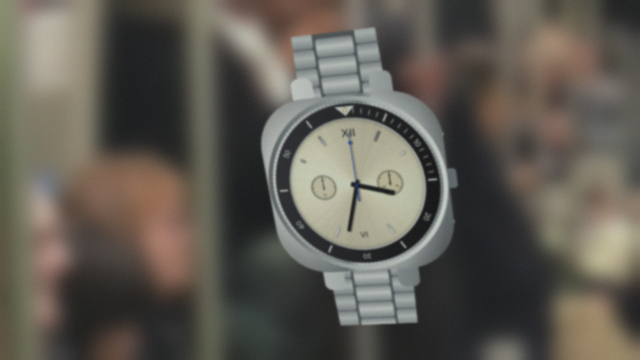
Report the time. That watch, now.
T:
3:33
